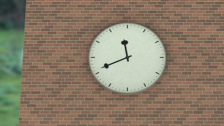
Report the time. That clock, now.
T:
11:41
